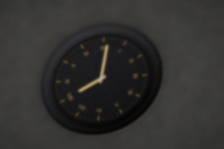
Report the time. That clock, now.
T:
8:01
